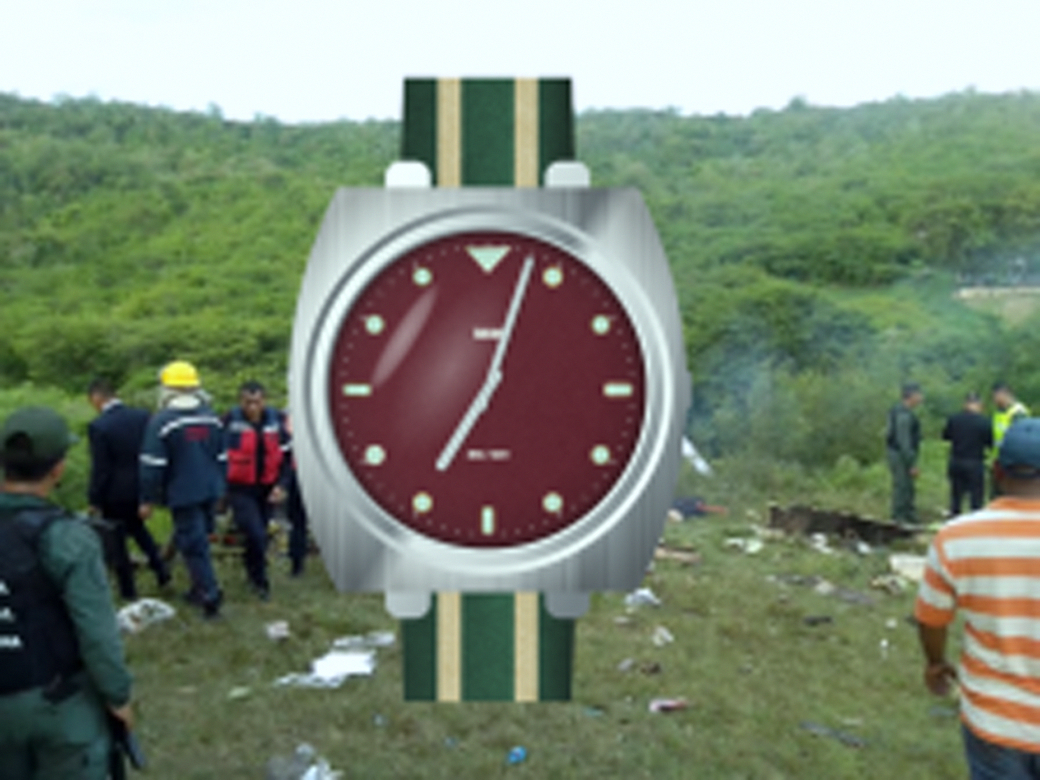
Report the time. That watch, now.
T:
7:03
